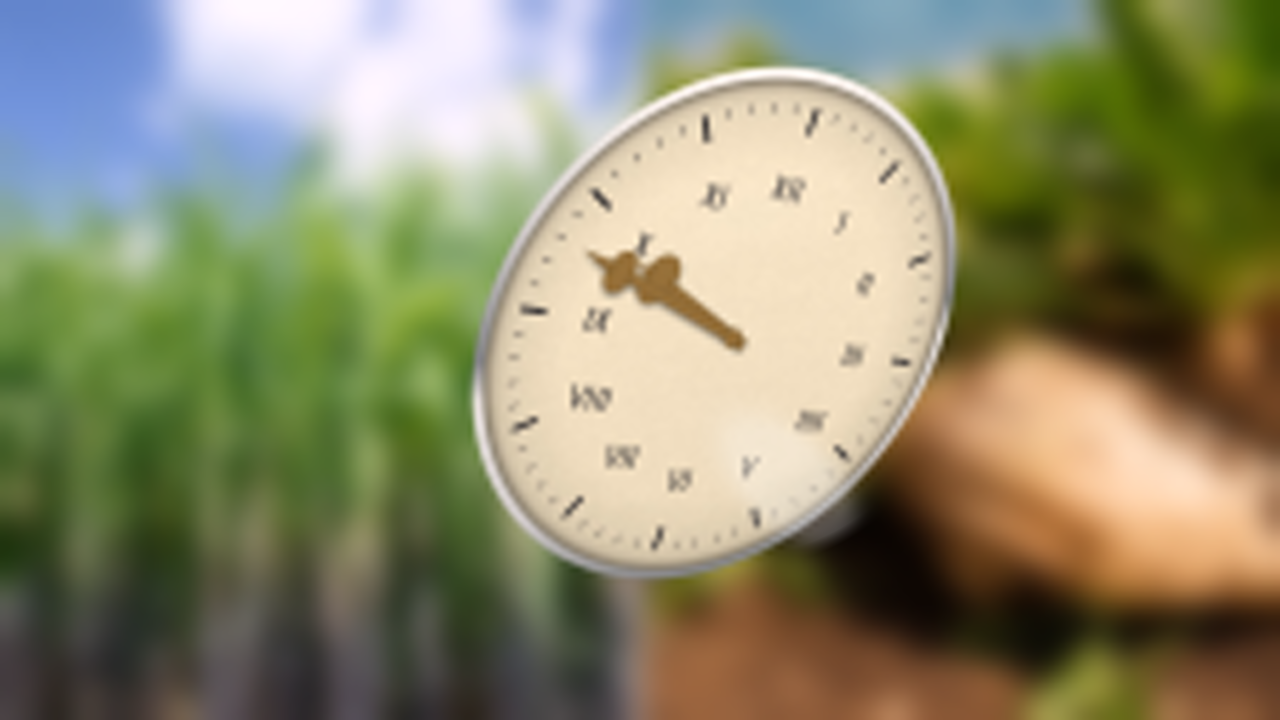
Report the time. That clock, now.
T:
9:48
